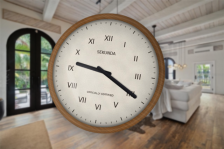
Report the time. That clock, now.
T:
9:20
